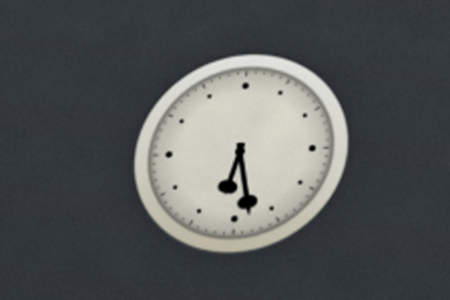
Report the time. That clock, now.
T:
6:28
